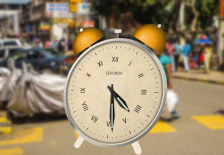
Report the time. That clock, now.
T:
4:29
